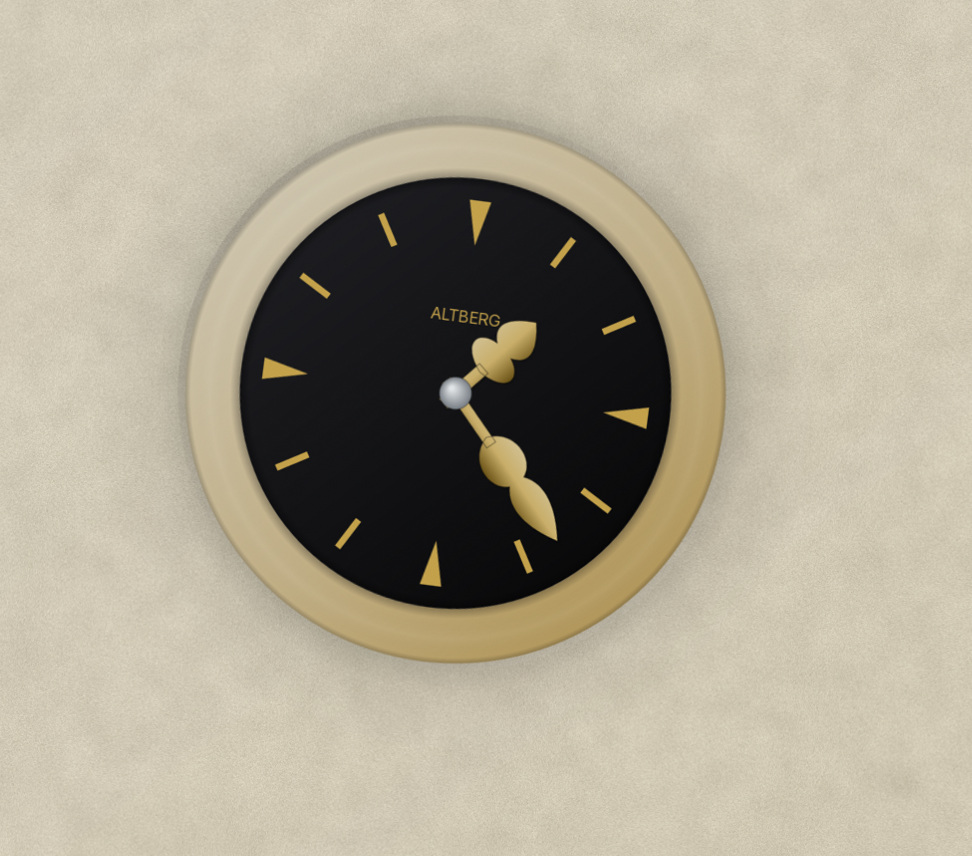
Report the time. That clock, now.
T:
1:23
